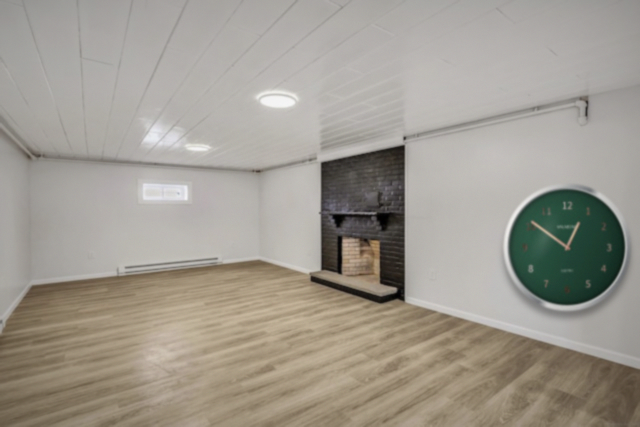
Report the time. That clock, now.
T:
12:51
